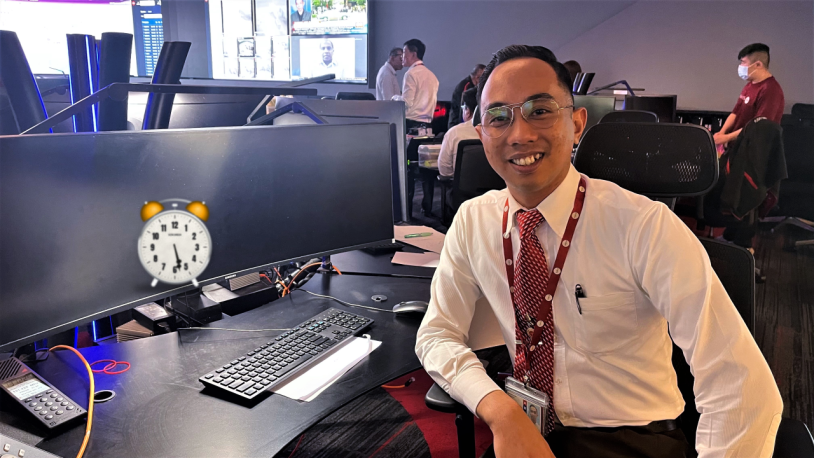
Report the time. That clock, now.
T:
5:28
